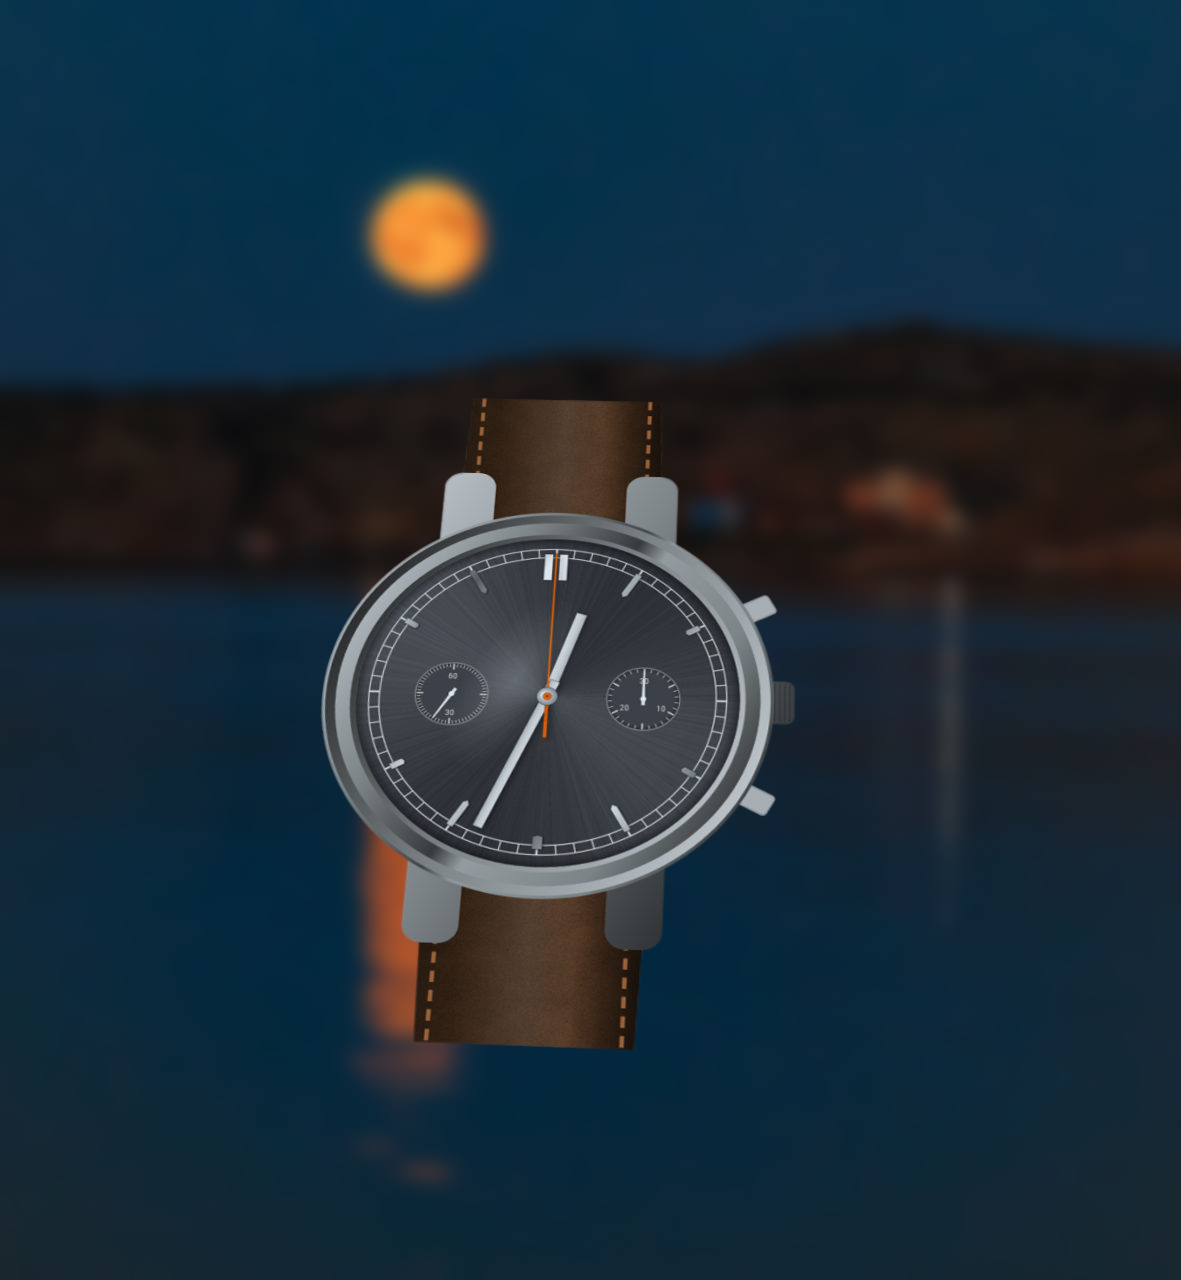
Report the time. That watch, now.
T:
12:33:35
